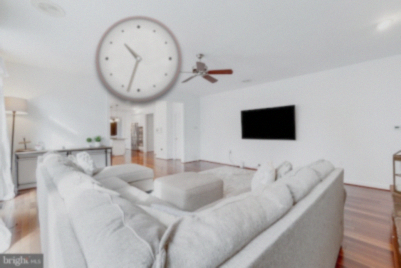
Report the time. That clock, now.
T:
10:33
